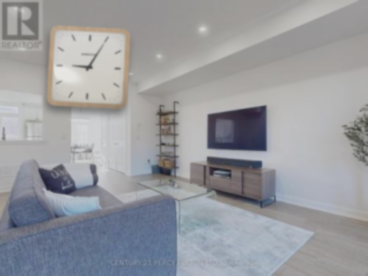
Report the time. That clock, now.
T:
9:05
